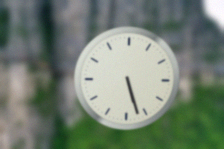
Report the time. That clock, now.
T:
5:27
